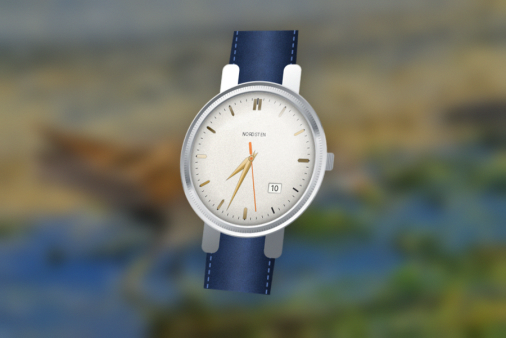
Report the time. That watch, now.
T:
7:33:28
